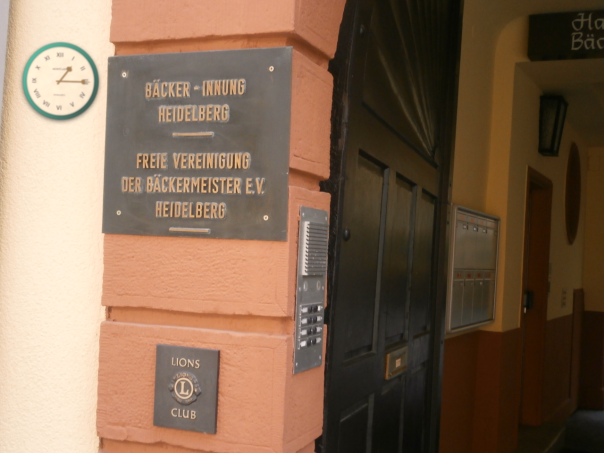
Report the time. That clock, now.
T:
1:15
